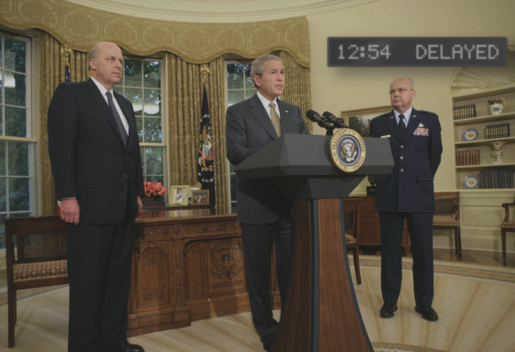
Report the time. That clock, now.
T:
12:54
